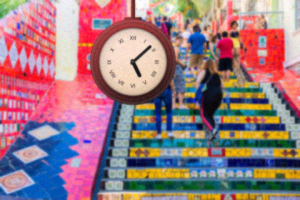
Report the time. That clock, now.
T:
5:08
